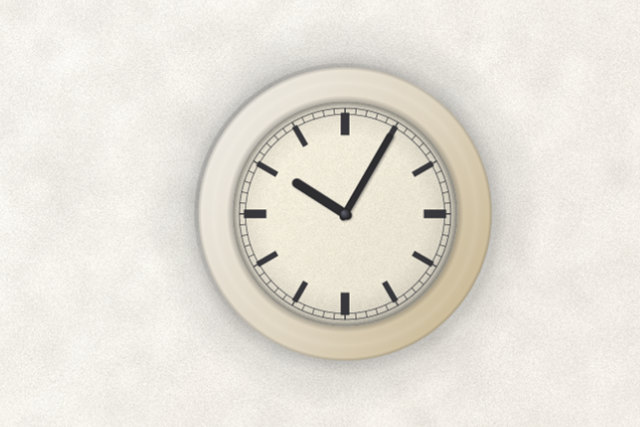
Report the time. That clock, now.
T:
10:05
